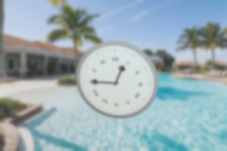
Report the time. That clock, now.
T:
12:45
